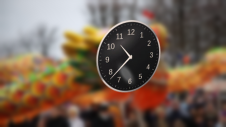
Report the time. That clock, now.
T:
10:38
